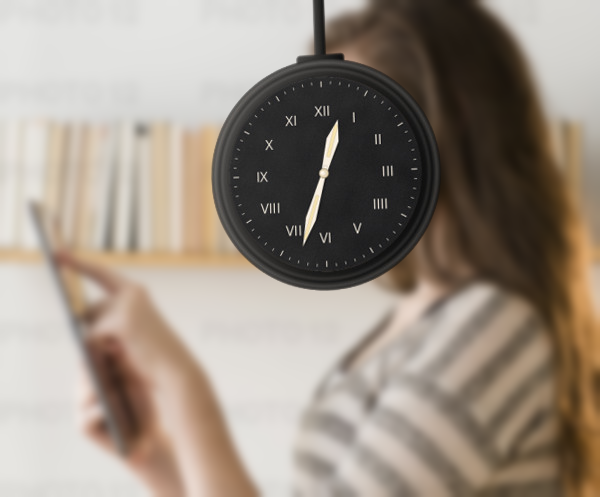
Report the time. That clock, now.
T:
12:33
